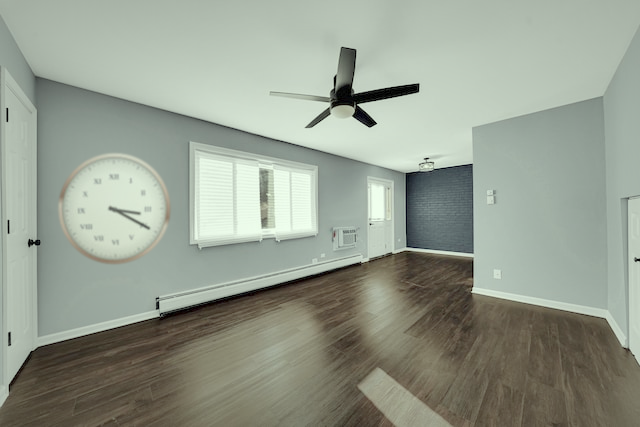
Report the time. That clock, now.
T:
3:20
